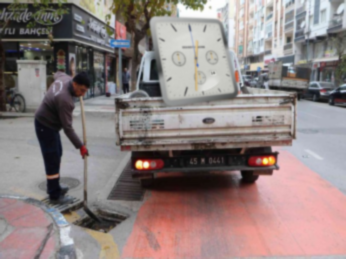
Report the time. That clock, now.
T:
12:32
